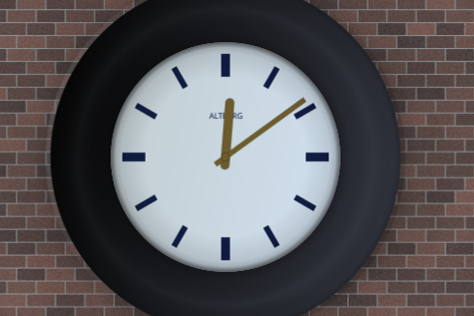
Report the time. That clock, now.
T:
12:09
